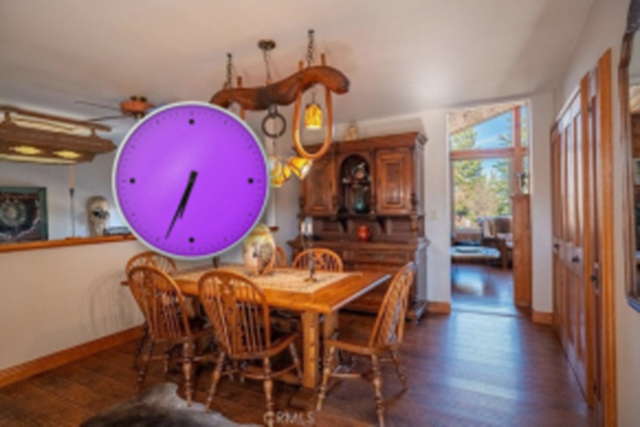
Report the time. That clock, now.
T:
6:34
